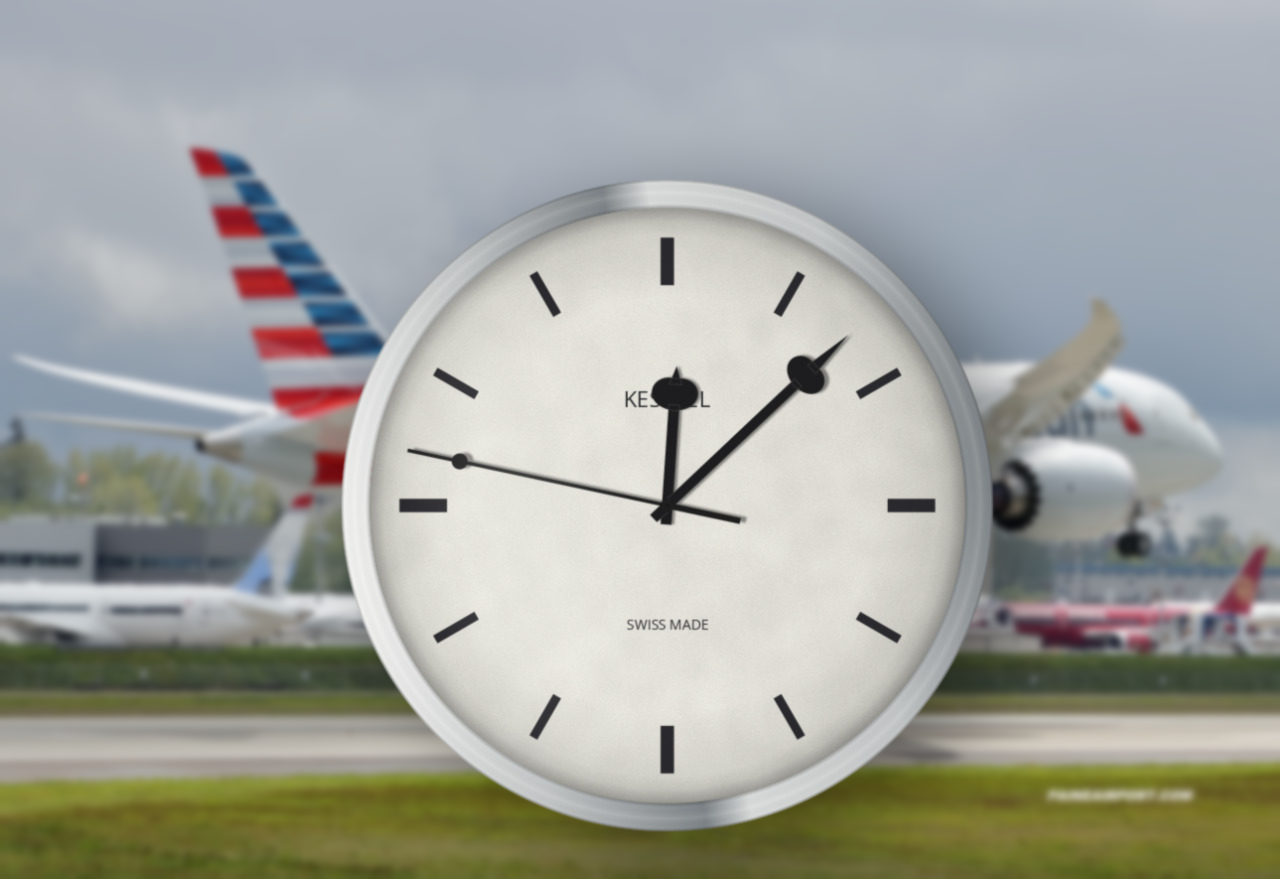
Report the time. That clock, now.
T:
12:07:47
